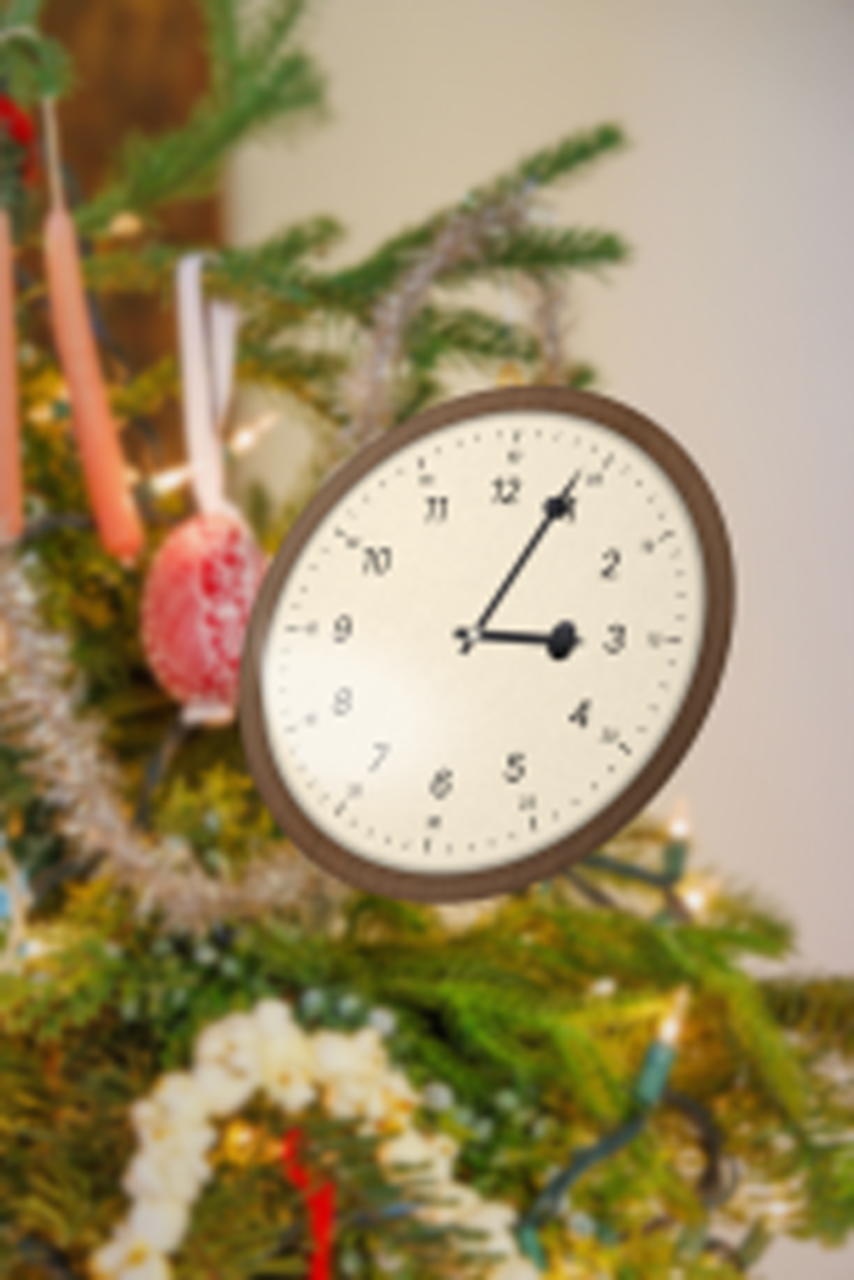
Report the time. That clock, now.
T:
3:04
